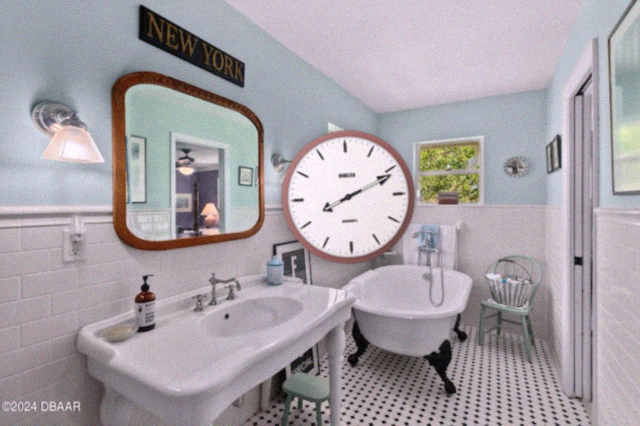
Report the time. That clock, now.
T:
8:11
